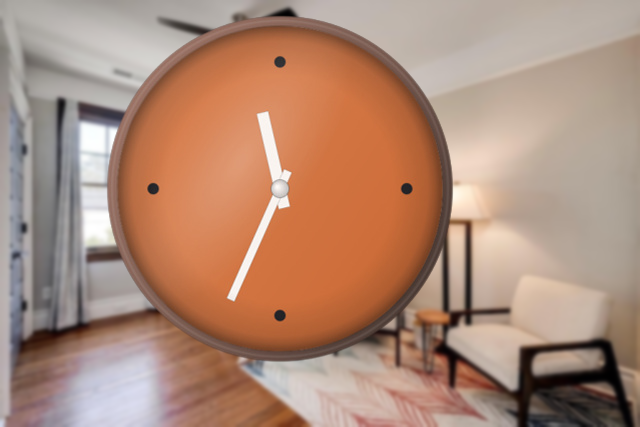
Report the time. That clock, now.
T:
11:34
